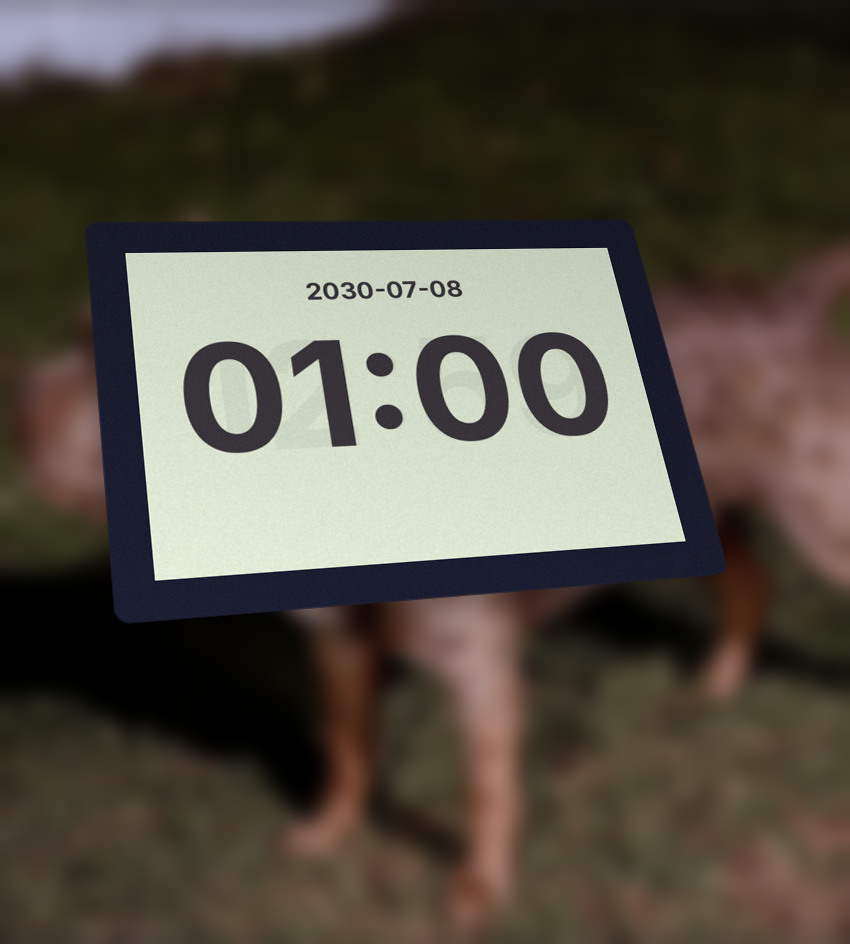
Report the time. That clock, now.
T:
1:00
